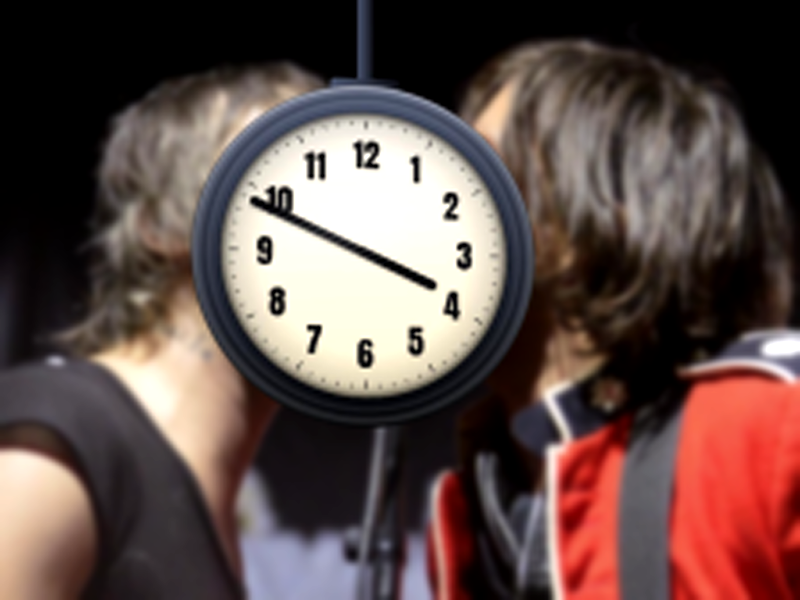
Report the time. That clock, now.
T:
3:49
